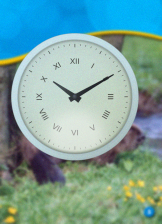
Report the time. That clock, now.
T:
10:10
